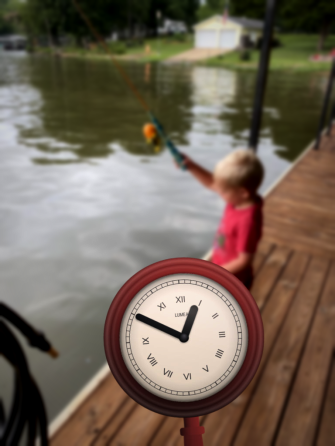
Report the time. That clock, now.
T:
12:50
